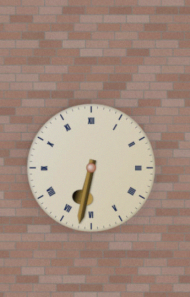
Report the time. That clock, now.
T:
6:32
